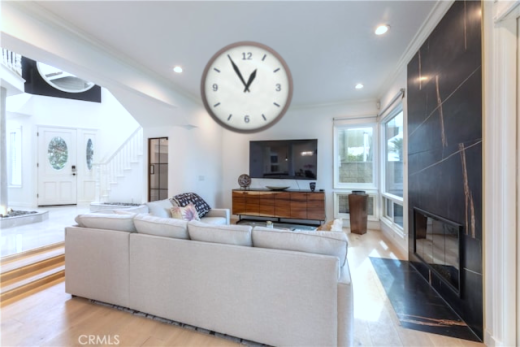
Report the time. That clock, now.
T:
12:55
